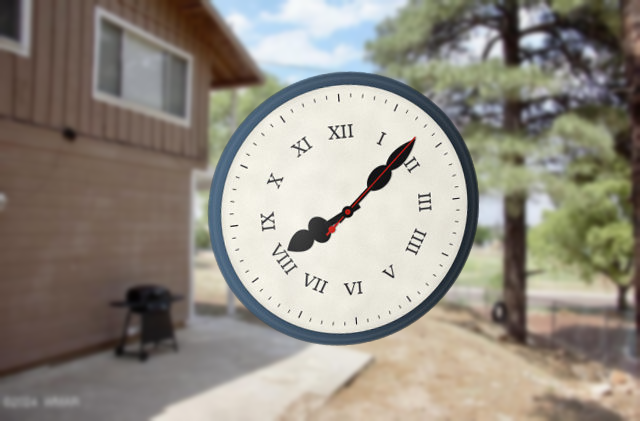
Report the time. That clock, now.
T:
8:08:08
